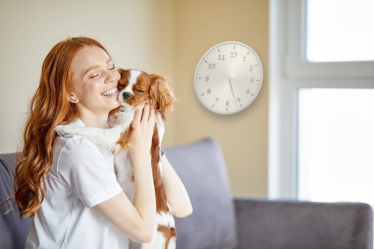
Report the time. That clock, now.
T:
5:26
